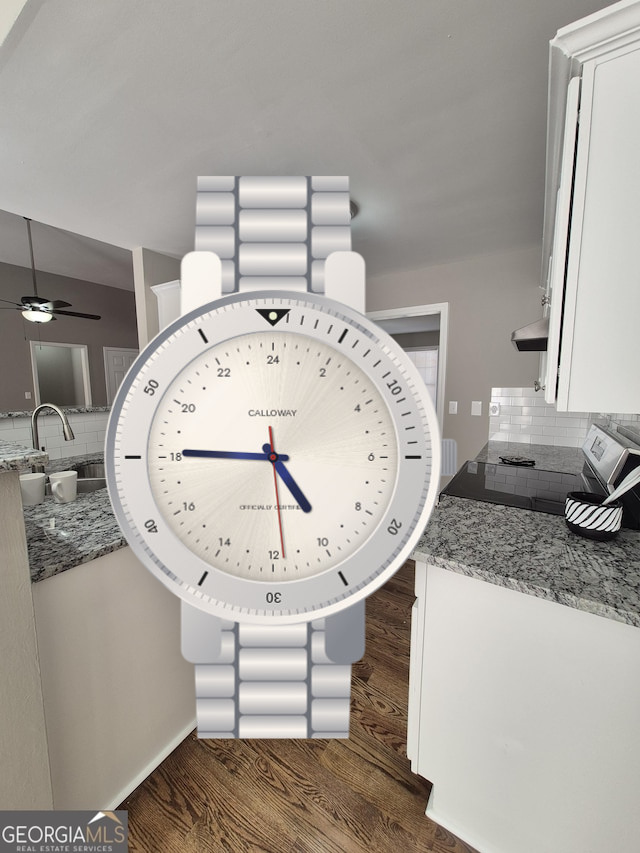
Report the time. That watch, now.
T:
9:45:29
